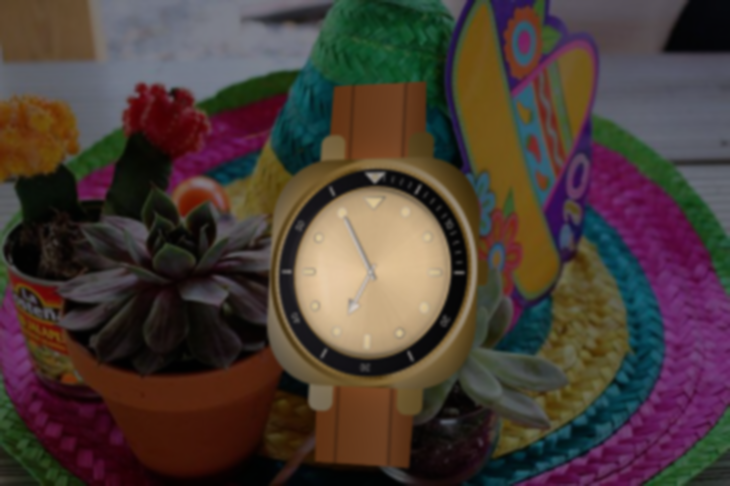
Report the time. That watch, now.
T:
6:55
